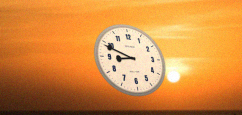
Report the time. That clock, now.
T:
8:49
